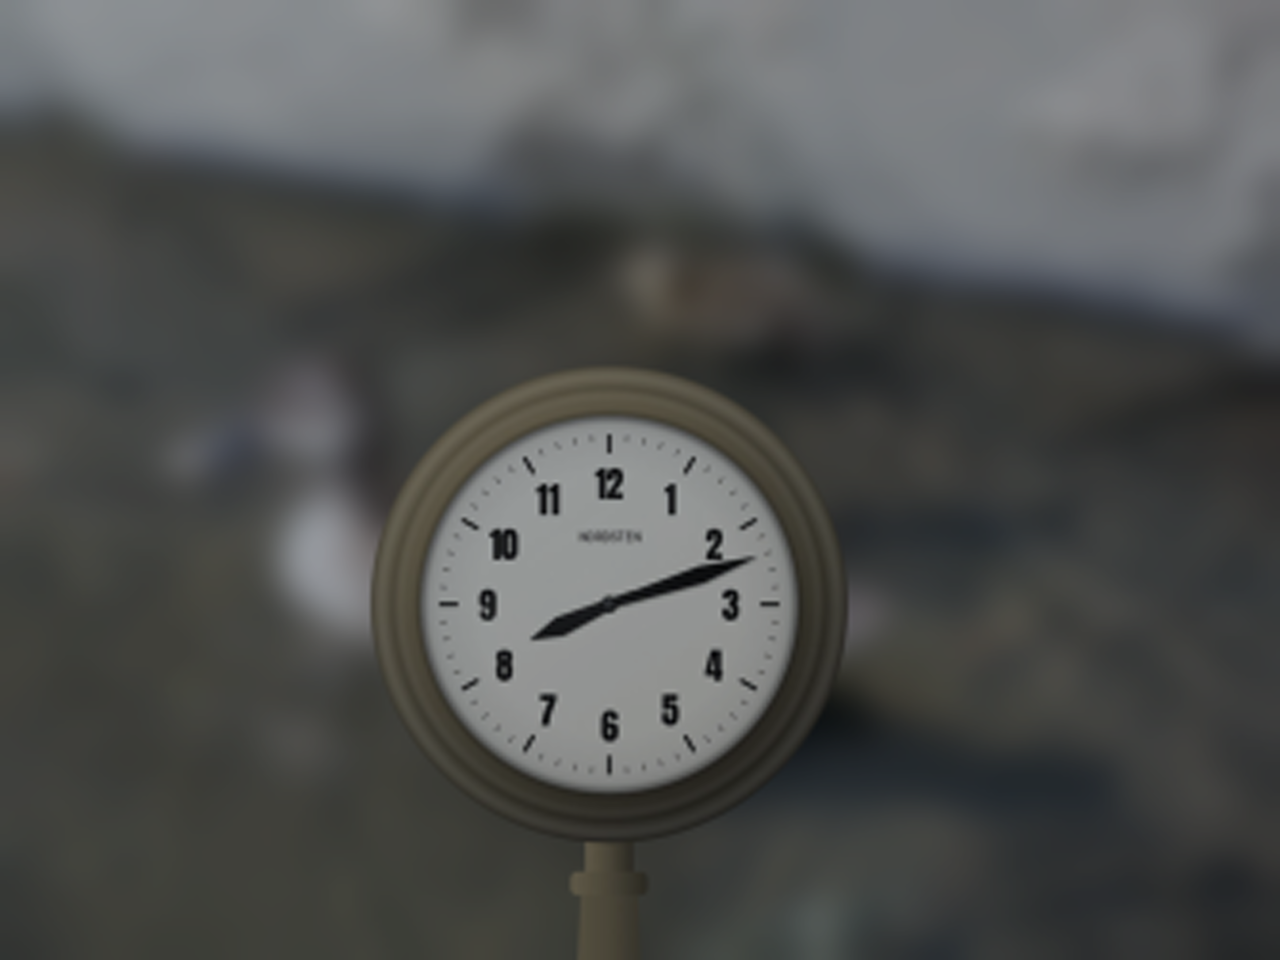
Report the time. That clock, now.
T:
8:12
